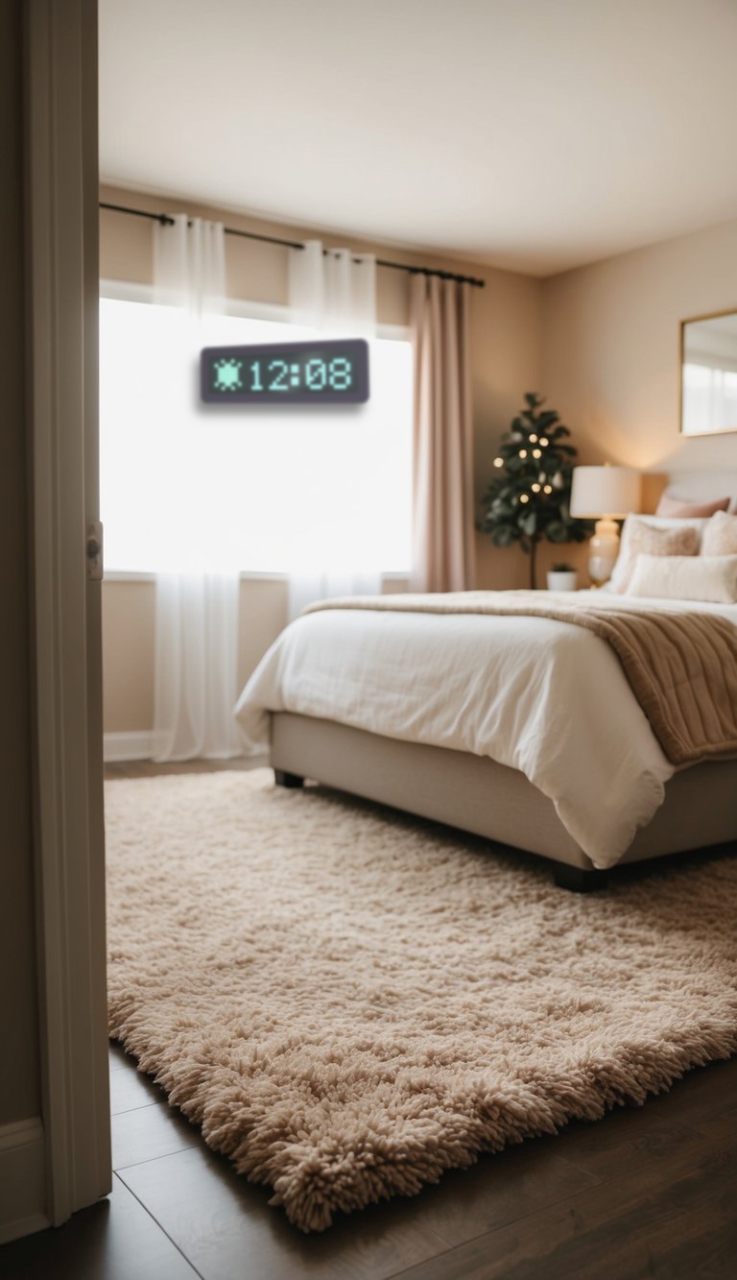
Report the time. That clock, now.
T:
12:08
